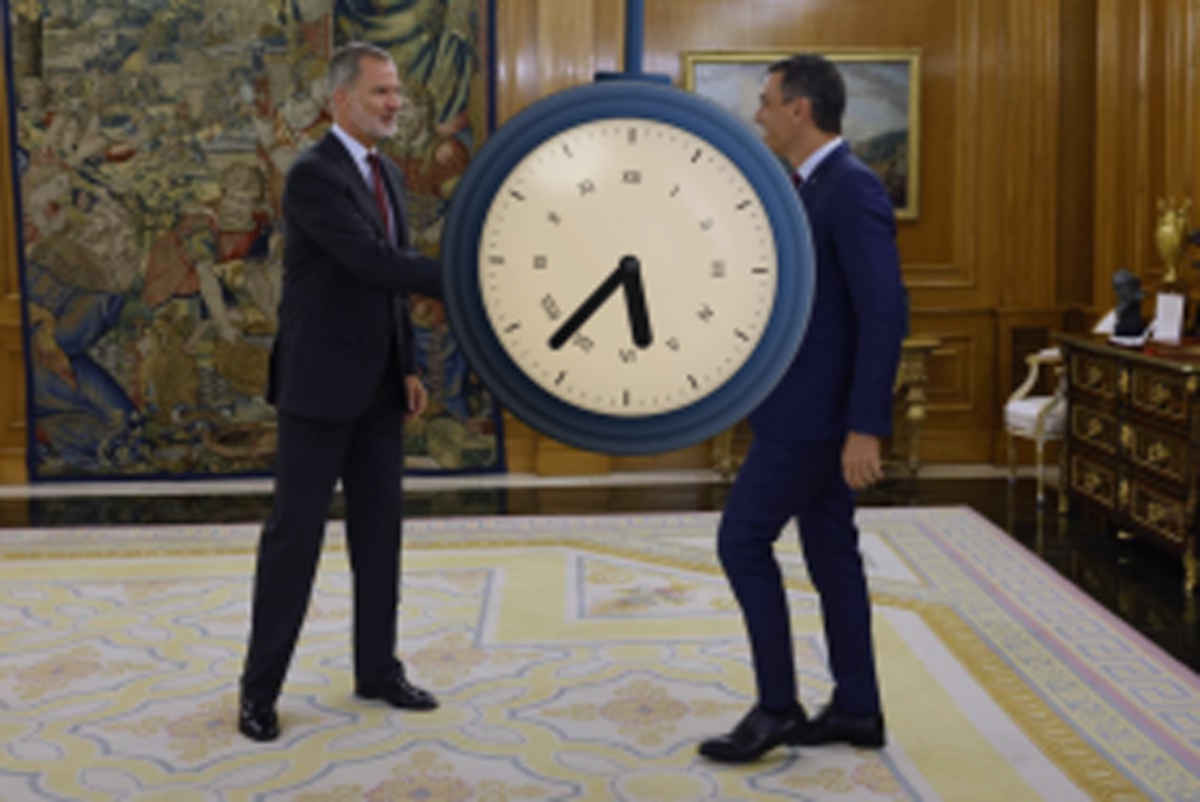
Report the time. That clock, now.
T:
5:37
